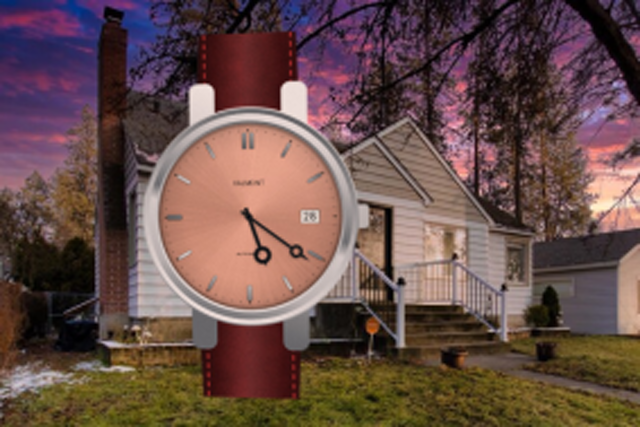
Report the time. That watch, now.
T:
5:21
